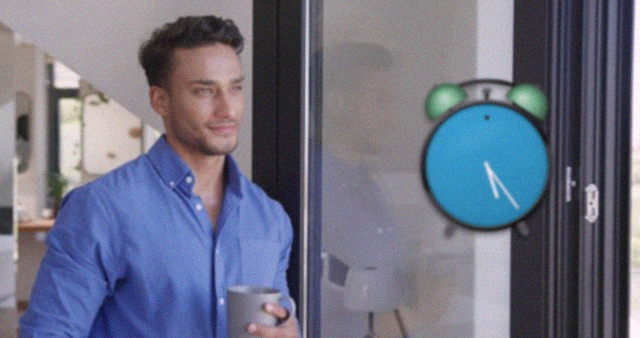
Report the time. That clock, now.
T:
5:24
